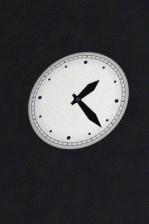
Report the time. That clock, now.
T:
1:22
